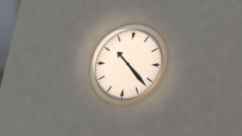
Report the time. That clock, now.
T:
10:22
